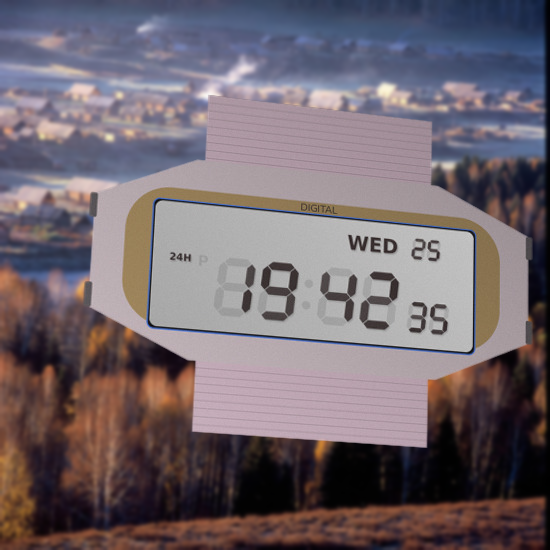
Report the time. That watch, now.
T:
19:42:35
